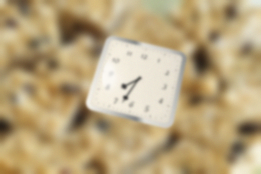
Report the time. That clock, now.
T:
7:33
